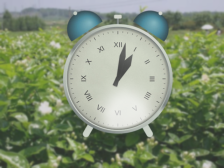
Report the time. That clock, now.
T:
1:02
